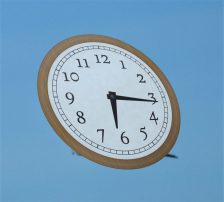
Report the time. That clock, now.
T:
6:16
